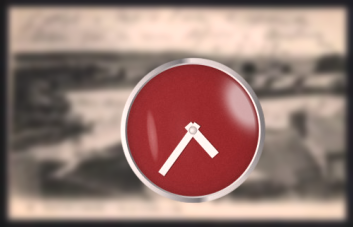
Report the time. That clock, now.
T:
4:36
